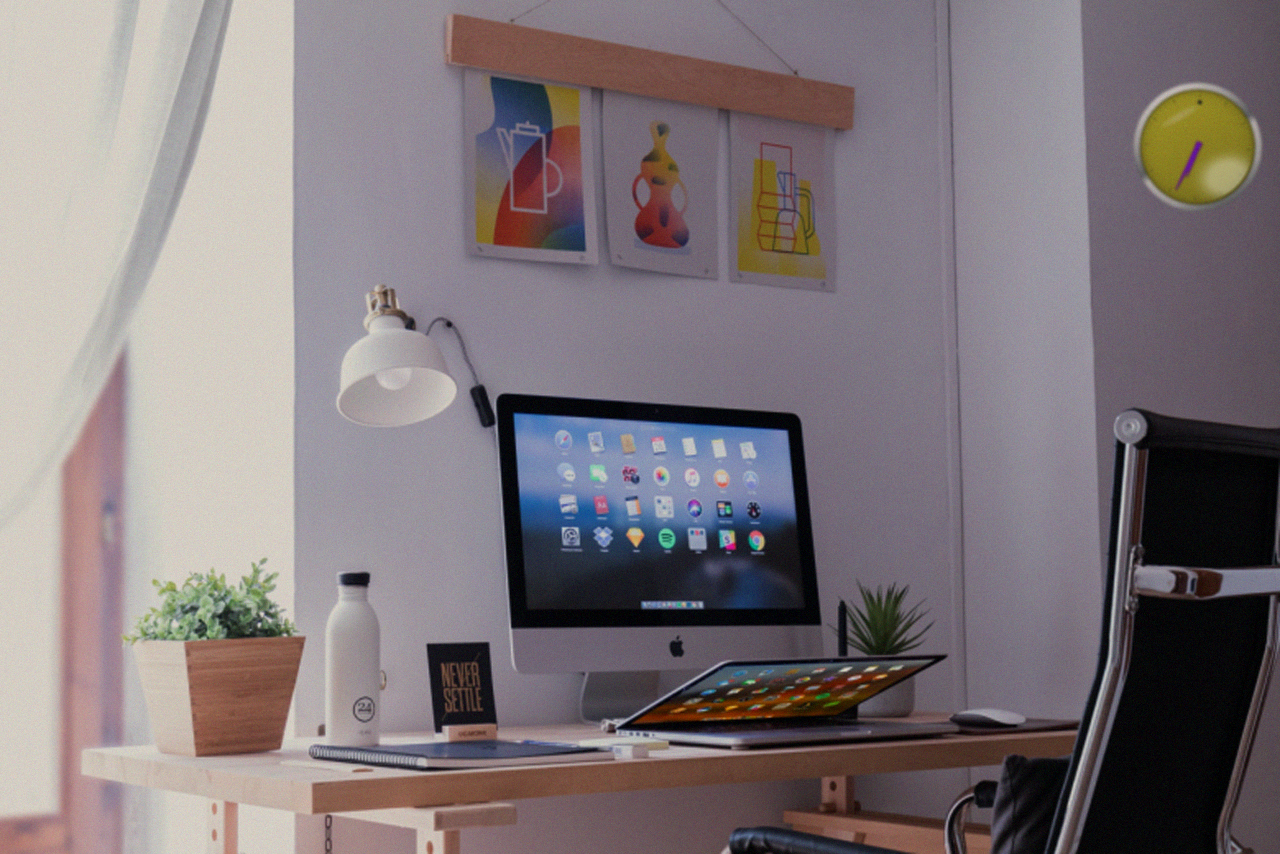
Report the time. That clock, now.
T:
6:34
